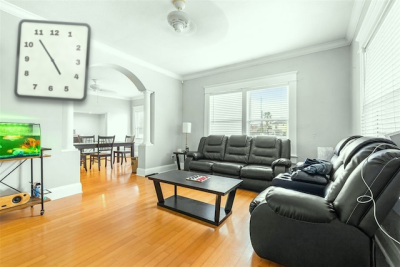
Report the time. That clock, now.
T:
4:54
